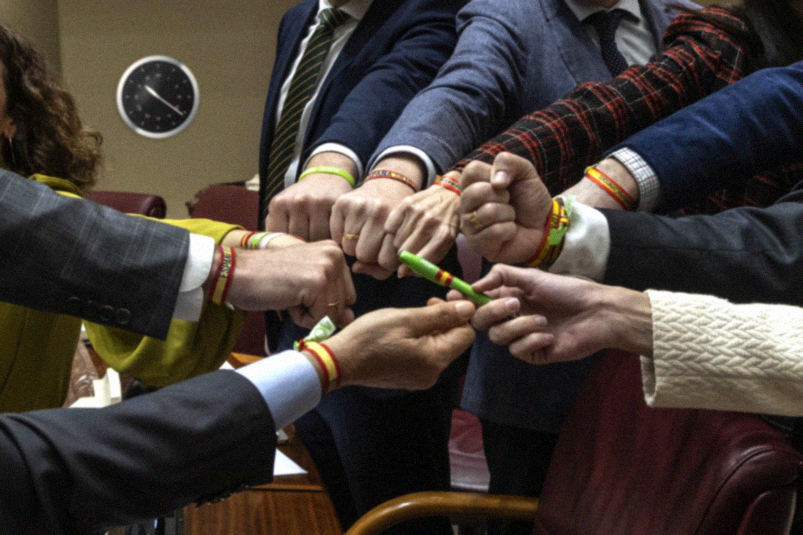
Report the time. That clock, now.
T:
10:21
